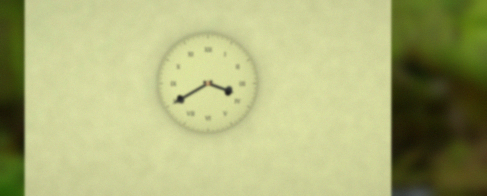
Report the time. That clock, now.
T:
3:40
